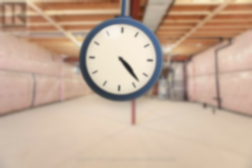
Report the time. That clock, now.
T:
4:23
